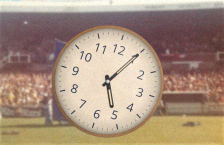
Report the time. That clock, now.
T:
5:05
